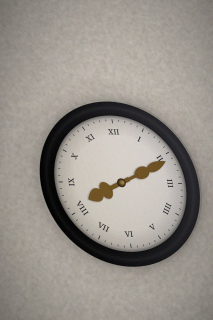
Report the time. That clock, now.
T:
8:11
